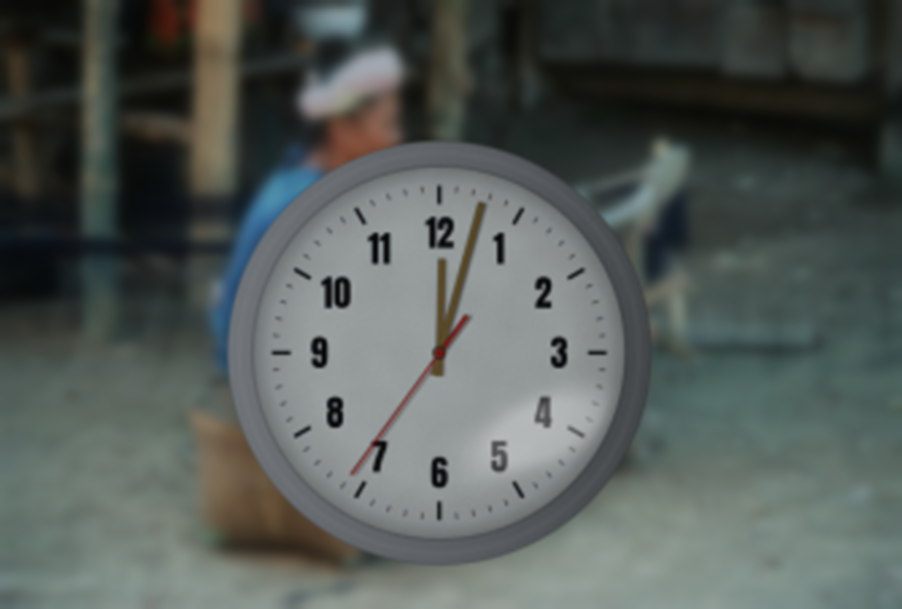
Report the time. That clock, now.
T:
12:02:36
